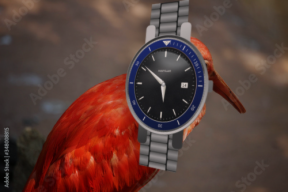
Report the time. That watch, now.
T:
5:51
